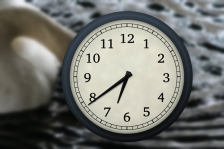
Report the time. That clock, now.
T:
6:39
